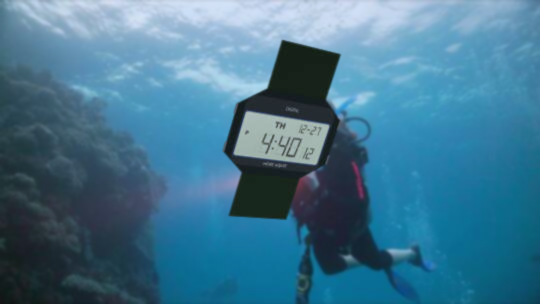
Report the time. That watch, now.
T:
4:40:12
